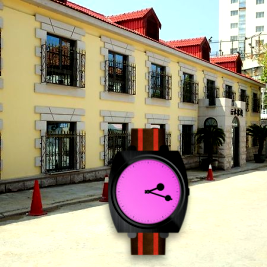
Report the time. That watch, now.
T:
2:18
